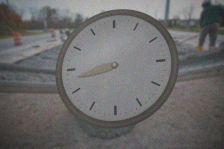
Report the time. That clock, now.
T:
8:43
